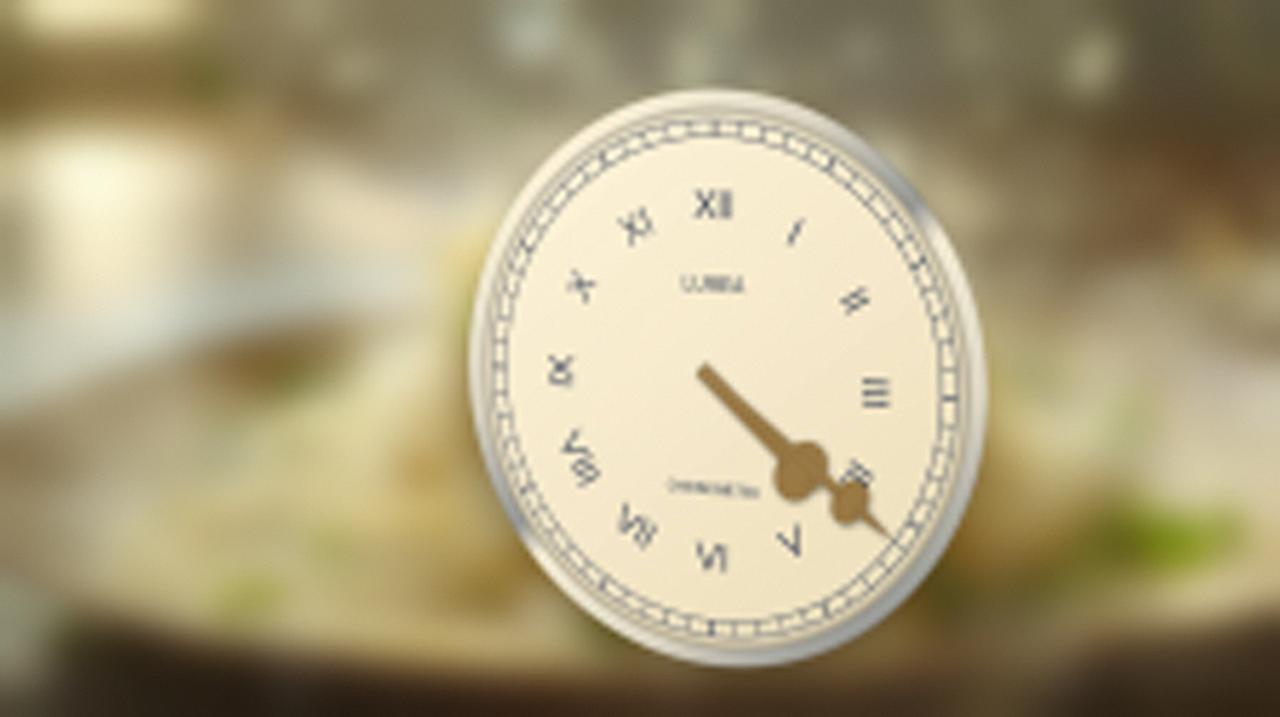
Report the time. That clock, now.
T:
4:21
